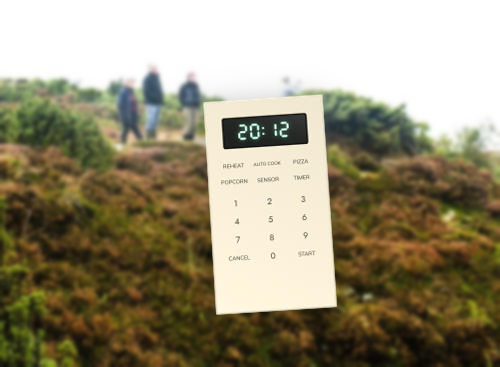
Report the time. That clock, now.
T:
20:12
